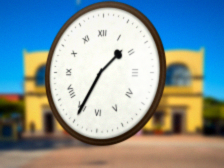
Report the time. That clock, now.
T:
1:35
